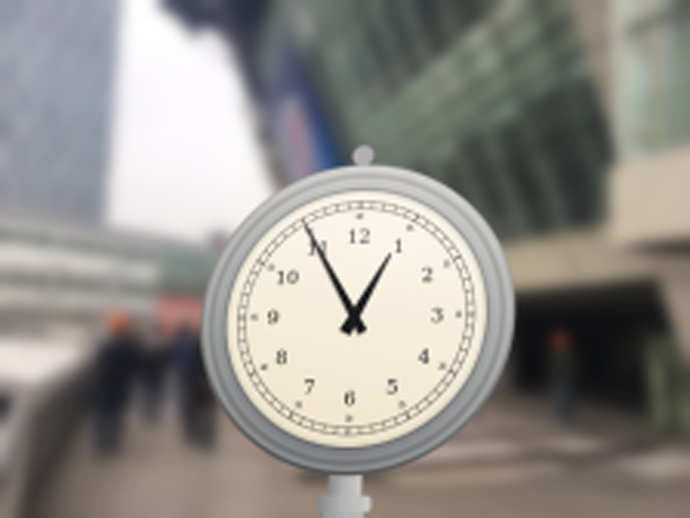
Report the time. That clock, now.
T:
12:55
